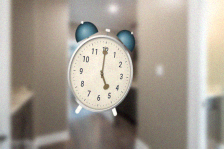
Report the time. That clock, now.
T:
5:00
